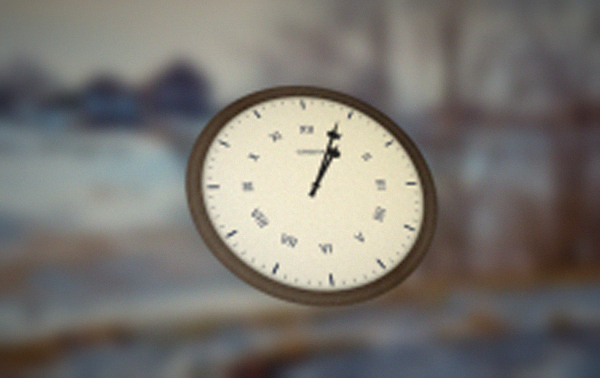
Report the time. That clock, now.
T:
1:04
